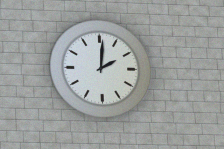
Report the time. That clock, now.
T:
2:01
